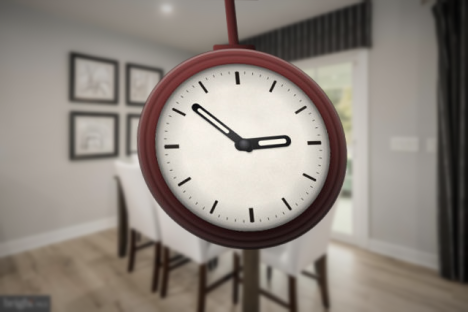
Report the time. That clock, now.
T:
2:52
